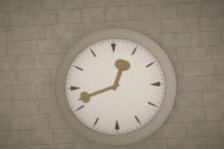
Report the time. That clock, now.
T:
12:42
